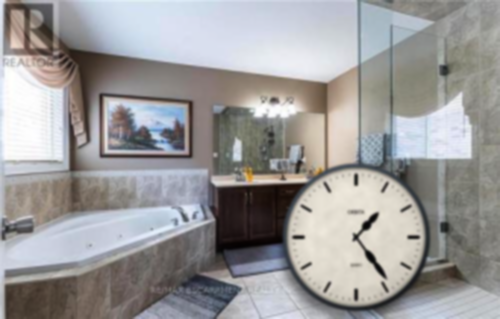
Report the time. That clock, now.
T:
1:24
